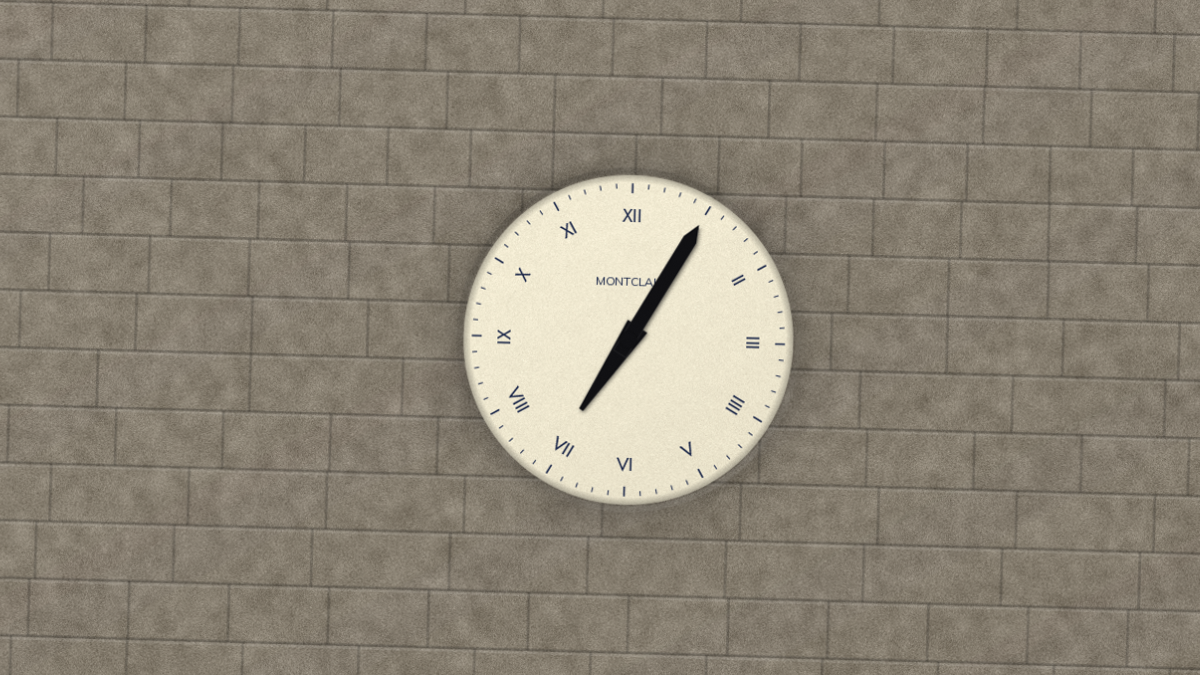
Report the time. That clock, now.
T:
7:05
